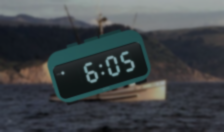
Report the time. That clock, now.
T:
6:05
